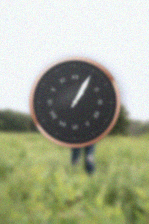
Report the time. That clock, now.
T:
1:05
